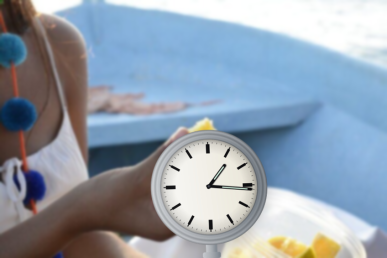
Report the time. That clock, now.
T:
1:16
